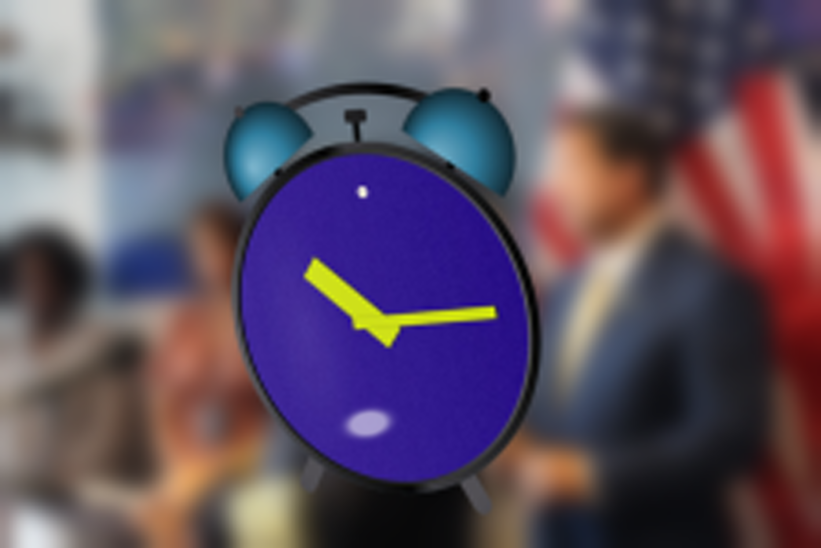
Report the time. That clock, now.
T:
10:14
